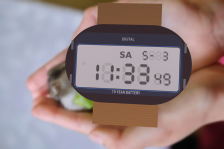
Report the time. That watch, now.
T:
11:33:49
